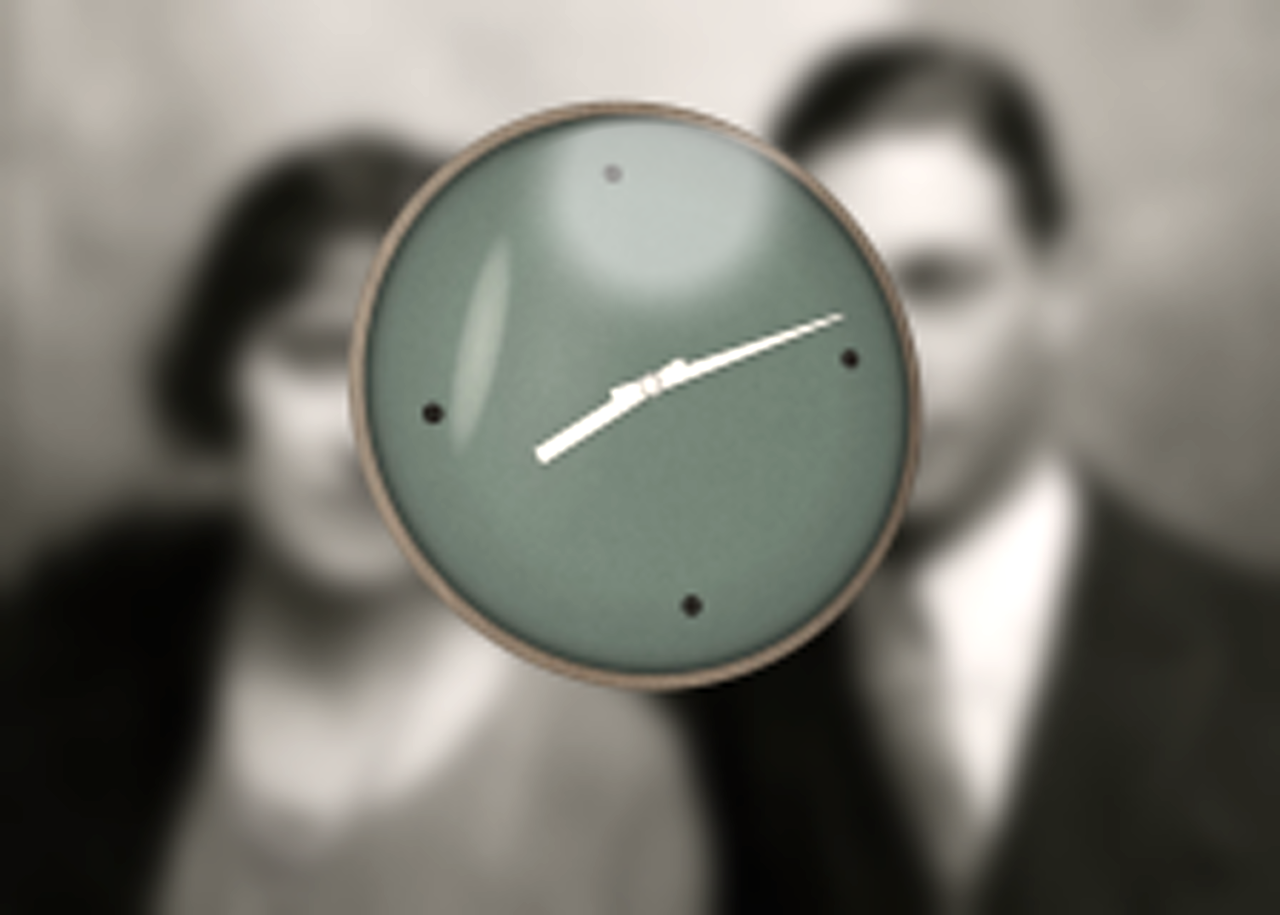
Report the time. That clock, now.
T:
8:13
